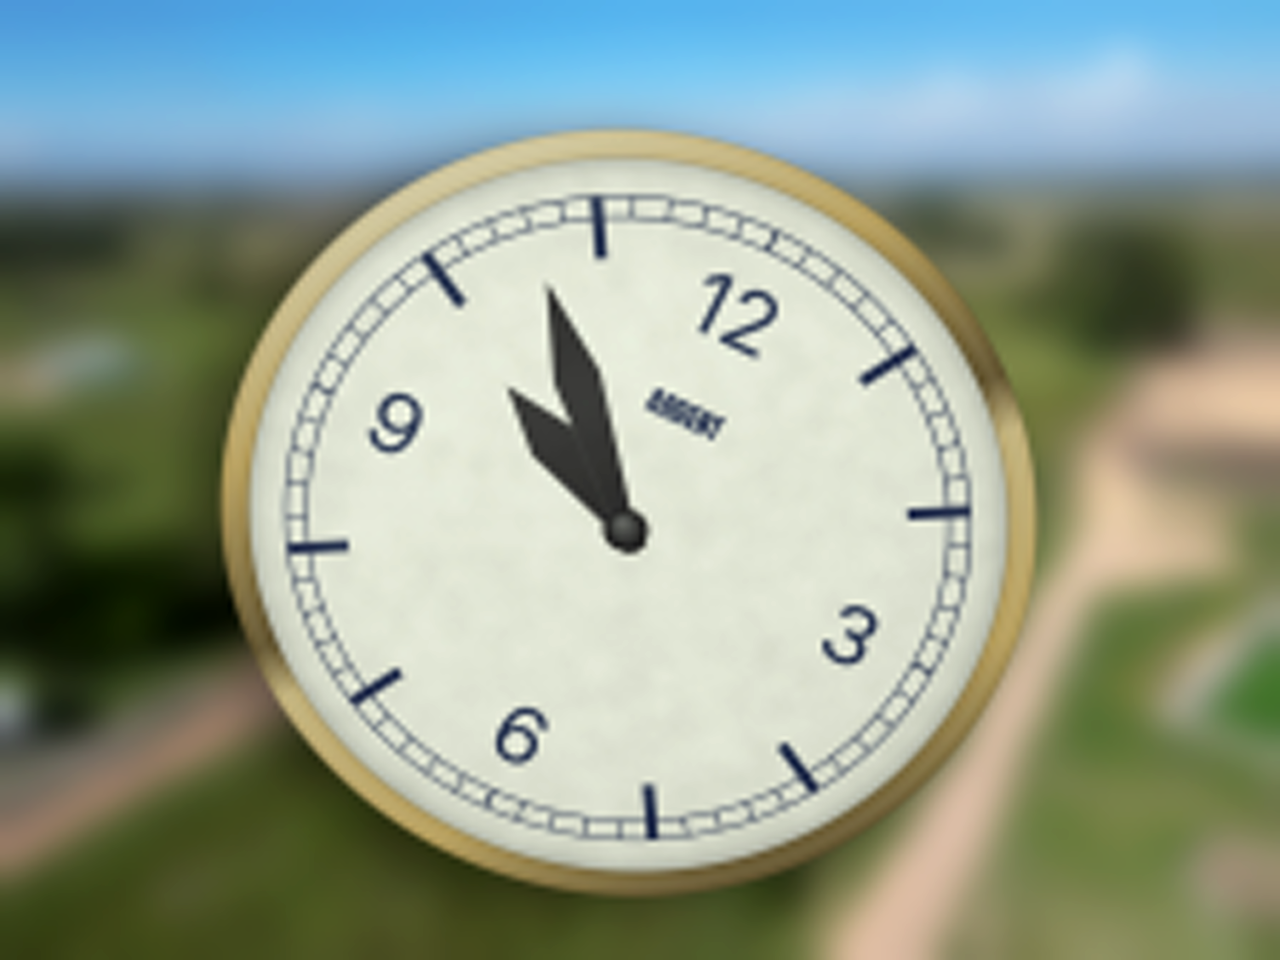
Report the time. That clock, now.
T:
9:53
